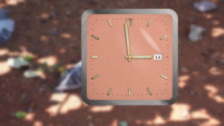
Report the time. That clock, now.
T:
2:59
